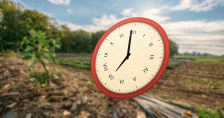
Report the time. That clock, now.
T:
6:59
